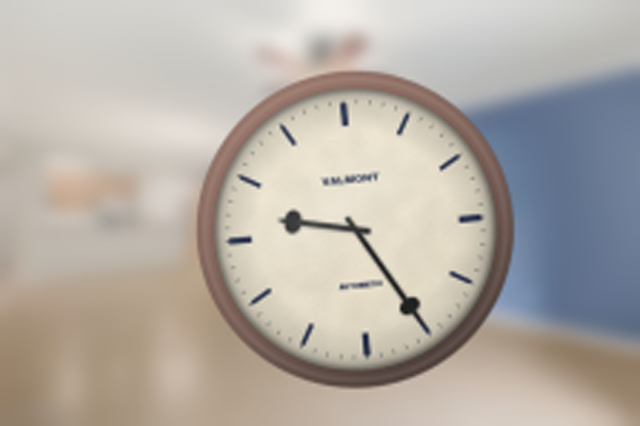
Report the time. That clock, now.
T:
9:25
